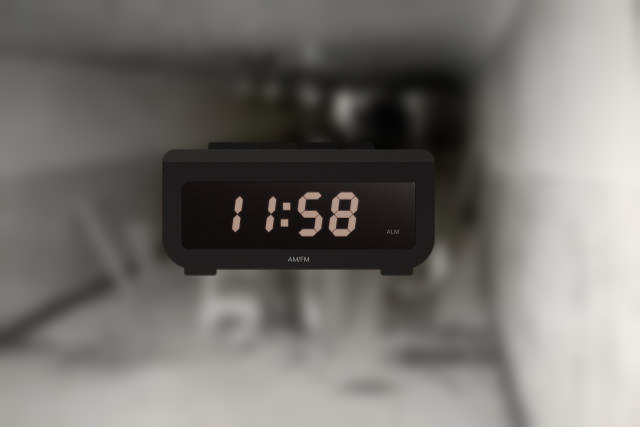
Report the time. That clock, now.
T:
11:58
